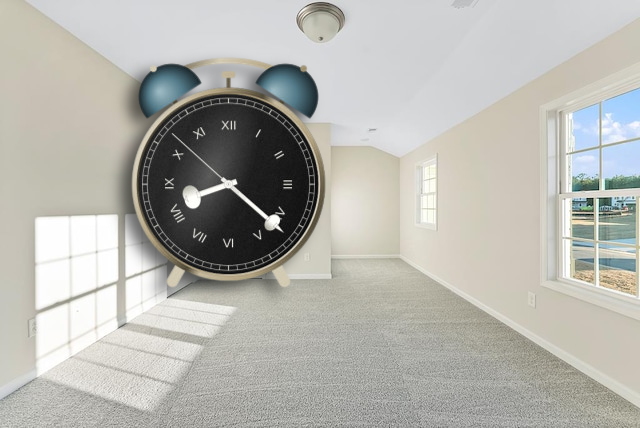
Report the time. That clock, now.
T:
8:21:52
